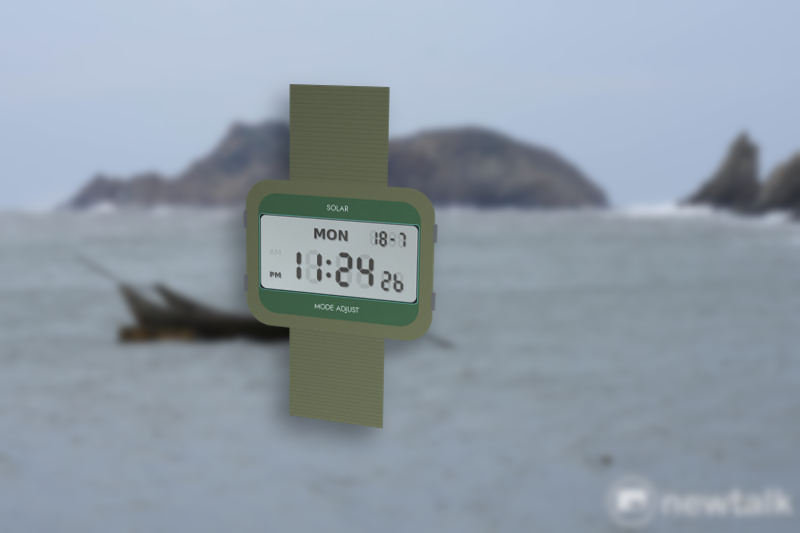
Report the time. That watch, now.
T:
11:24:26
